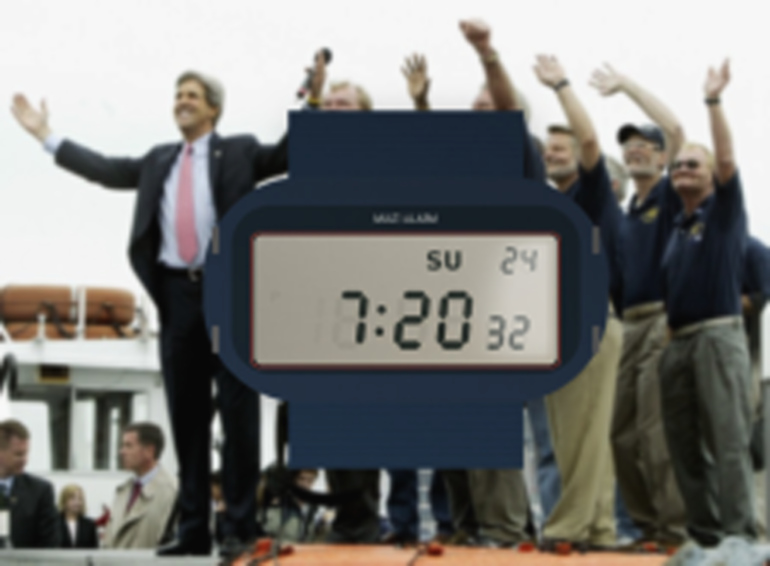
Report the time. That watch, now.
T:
7:20:32
